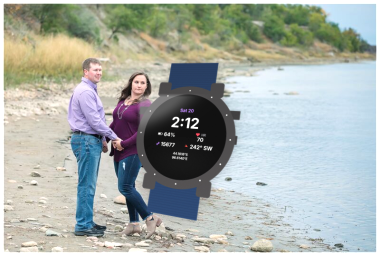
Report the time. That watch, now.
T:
2:12
